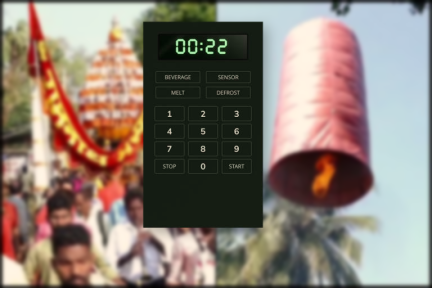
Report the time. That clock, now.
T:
0:22
